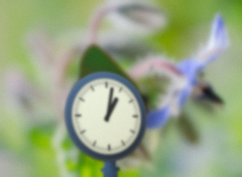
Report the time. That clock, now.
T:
1:02
